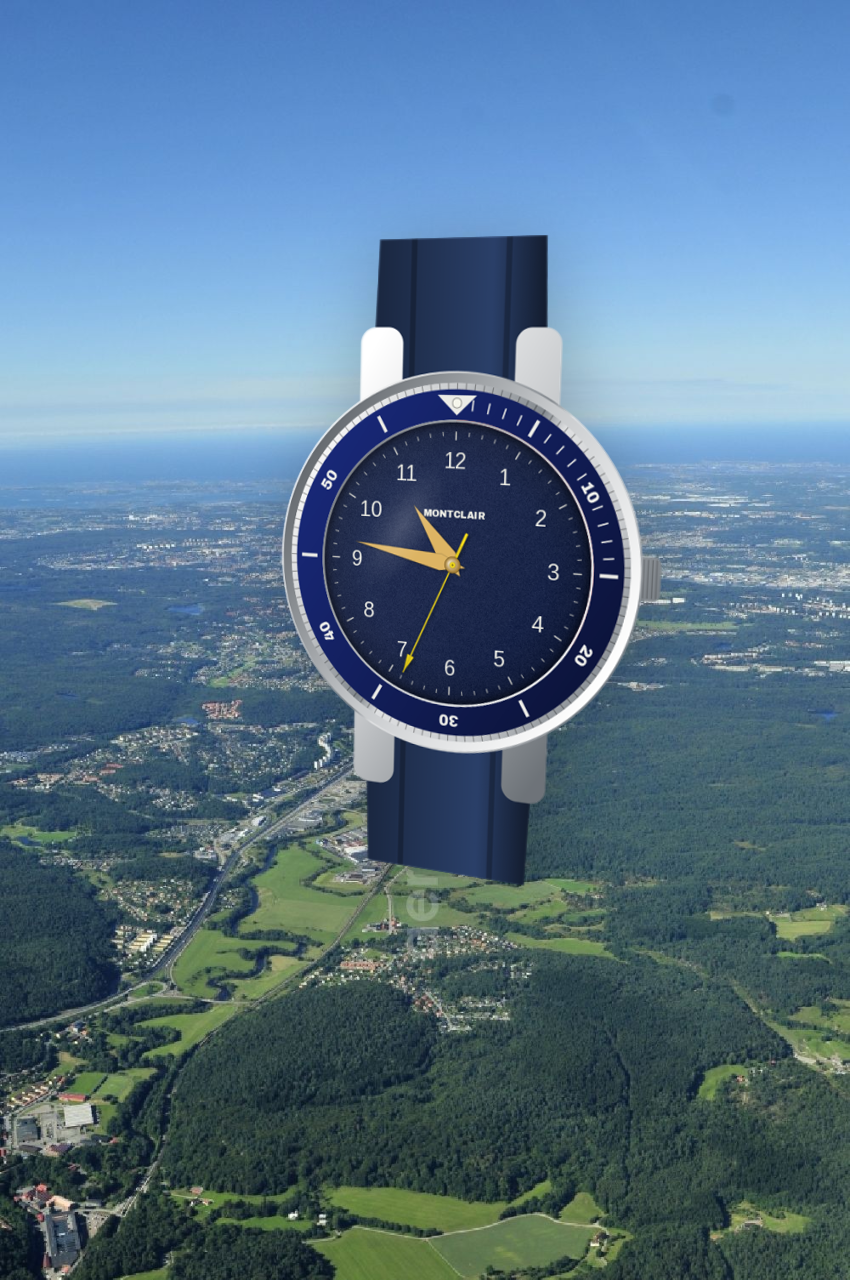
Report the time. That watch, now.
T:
10:46:34
